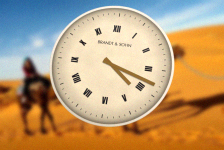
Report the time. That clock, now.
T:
4:18
